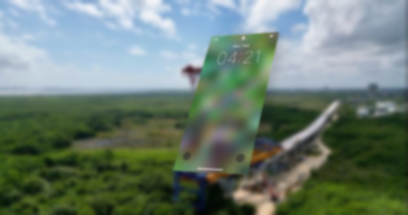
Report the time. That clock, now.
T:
4:21
